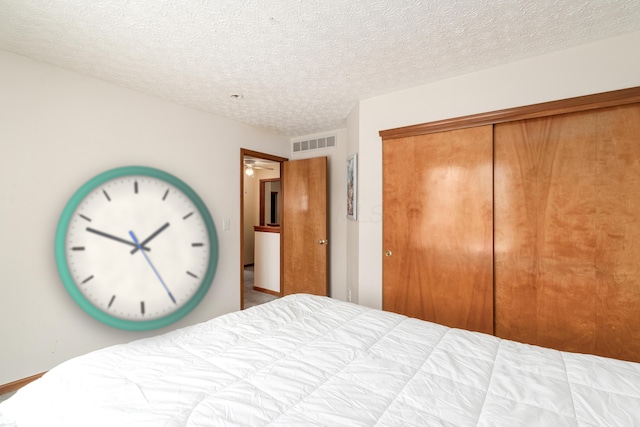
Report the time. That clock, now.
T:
1:48:25
